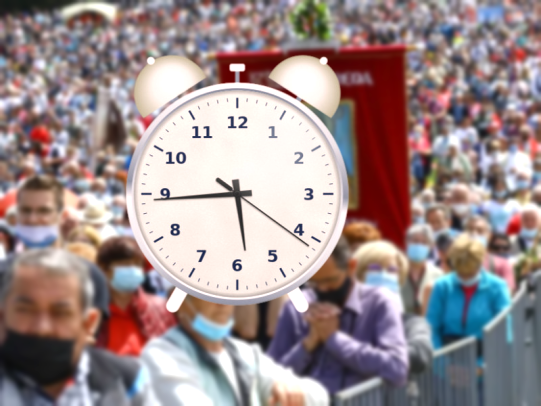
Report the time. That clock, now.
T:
5:44:21
